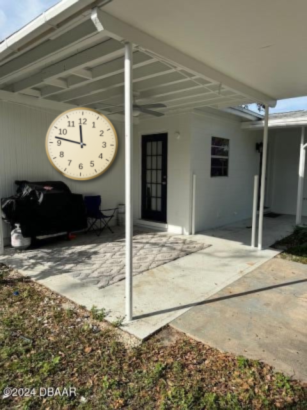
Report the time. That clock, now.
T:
11:47
